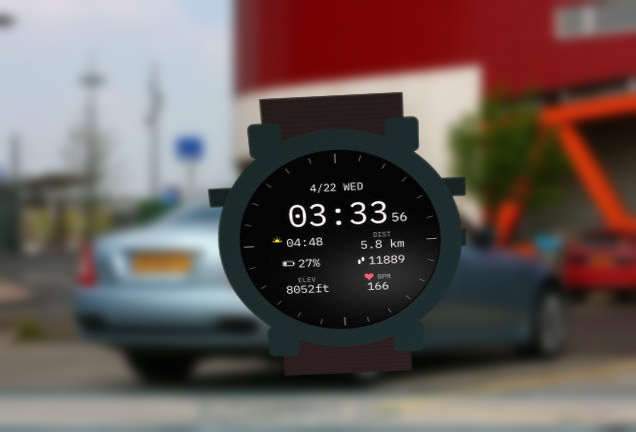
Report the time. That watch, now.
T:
3:33:56
